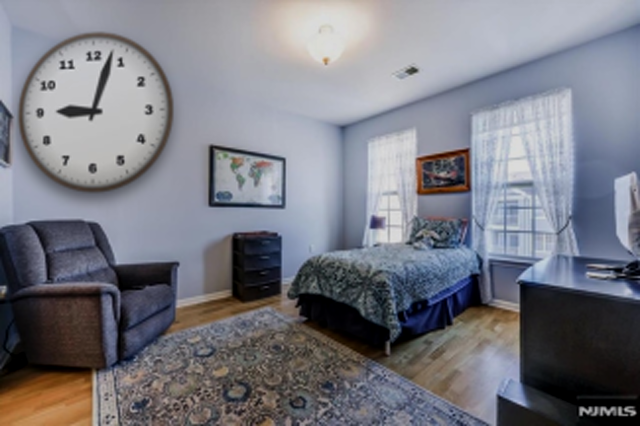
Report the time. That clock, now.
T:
9:03
